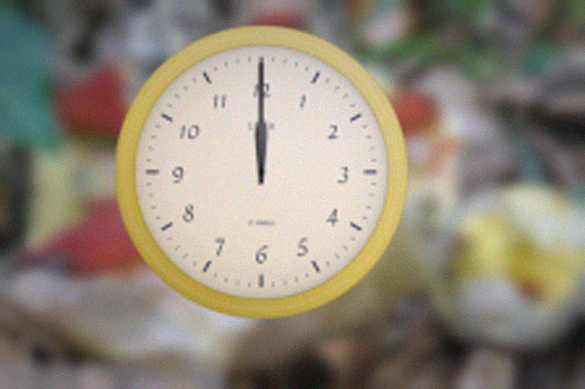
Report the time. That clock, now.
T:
12:00
